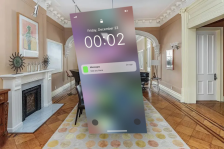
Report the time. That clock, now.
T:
0:02
